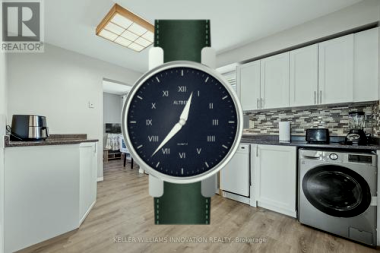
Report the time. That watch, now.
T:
12:37
